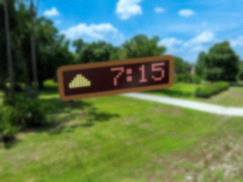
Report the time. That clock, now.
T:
7:15
